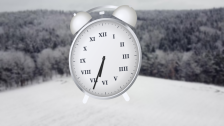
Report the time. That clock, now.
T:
6:34
